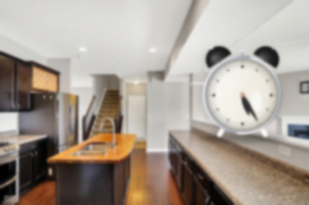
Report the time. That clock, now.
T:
5:25
